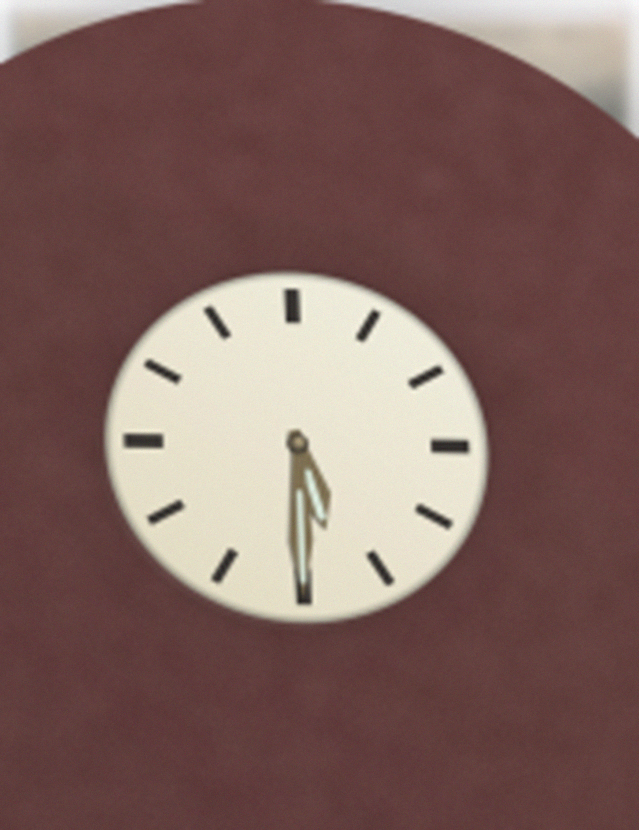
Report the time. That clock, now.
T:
5:30
